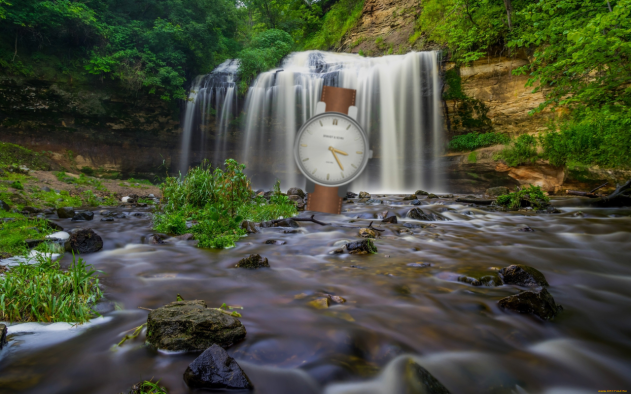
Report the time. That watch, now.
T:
3:24
